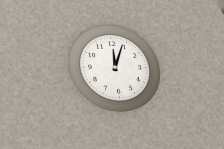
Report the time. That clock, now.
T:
12:04
